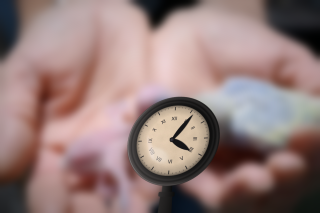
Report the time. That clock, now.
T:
4:06
